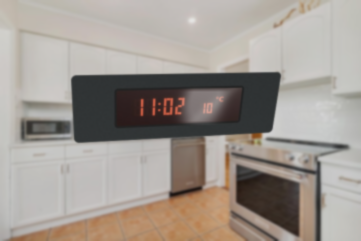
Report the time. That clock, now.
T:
11:02
